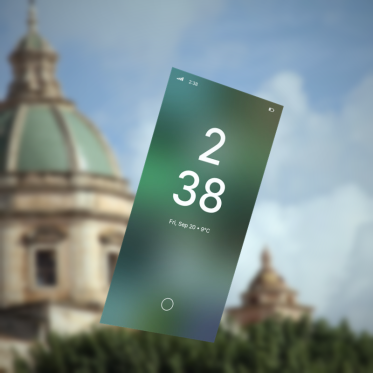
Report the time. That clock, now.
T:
2:38
